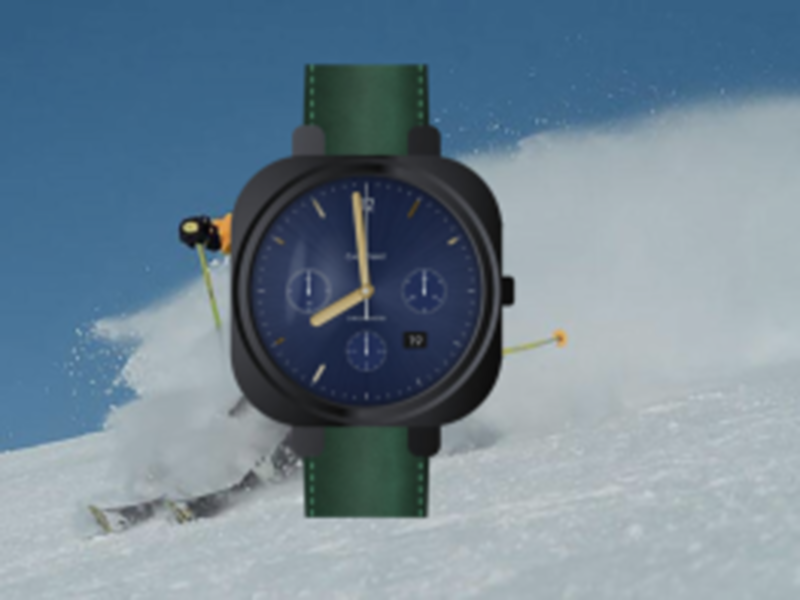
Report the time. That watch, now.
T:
7:59
